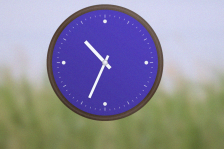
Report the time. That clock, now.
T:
10:34
